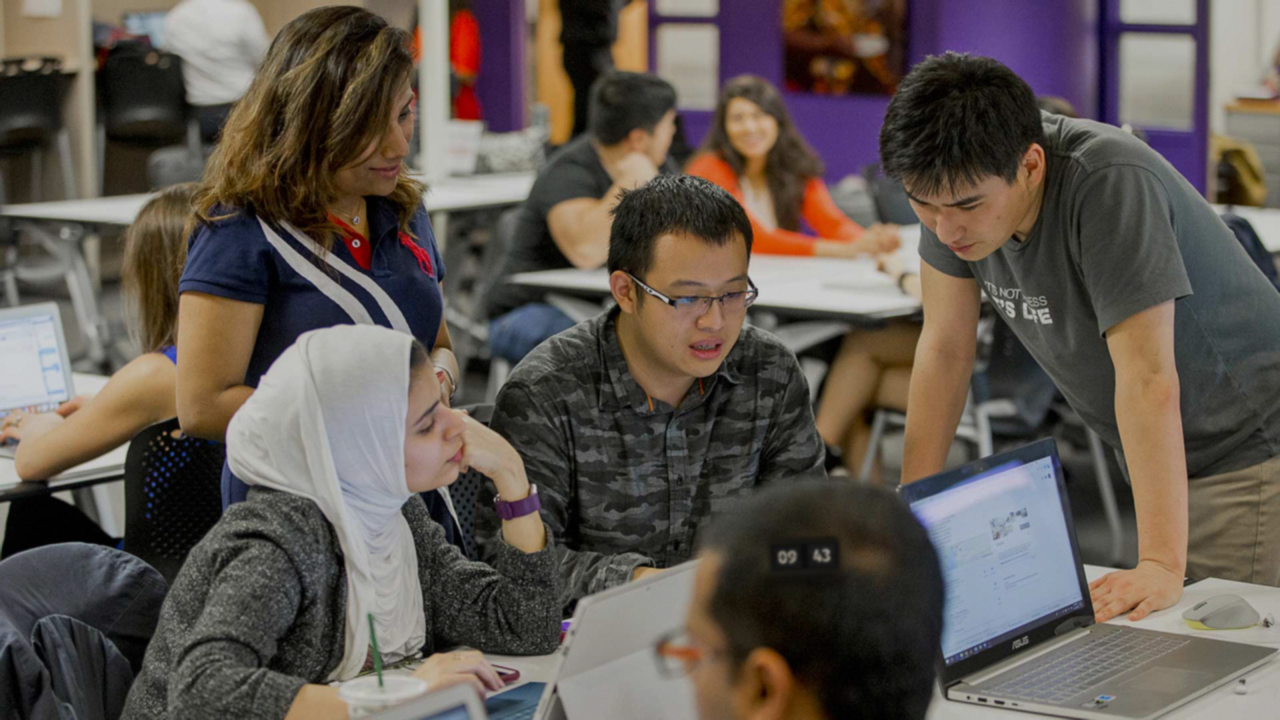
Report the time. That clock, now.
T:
9:43
